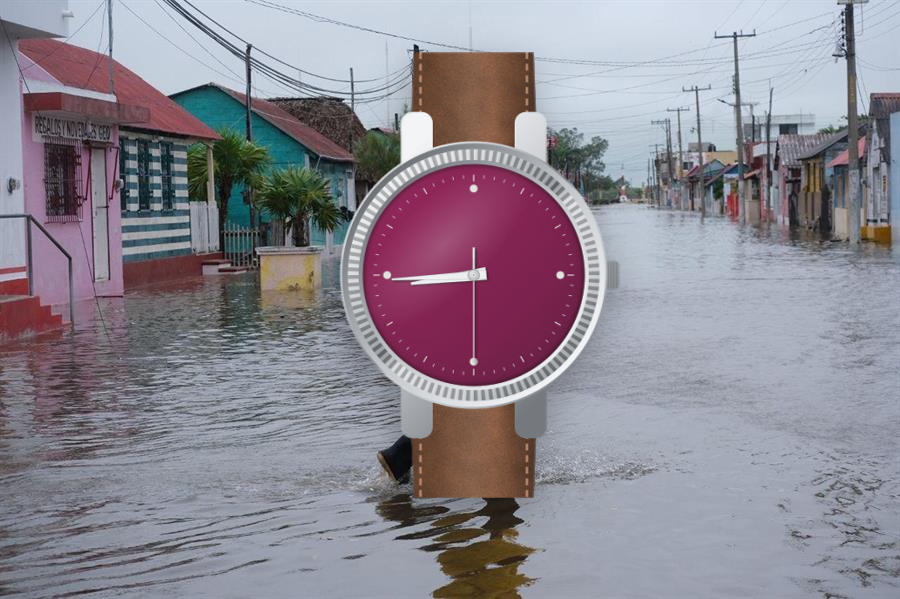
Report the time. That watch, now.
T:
8:44:30
